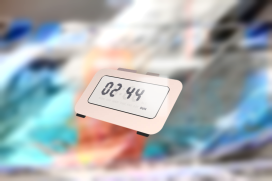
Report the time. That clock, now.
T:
2:44
